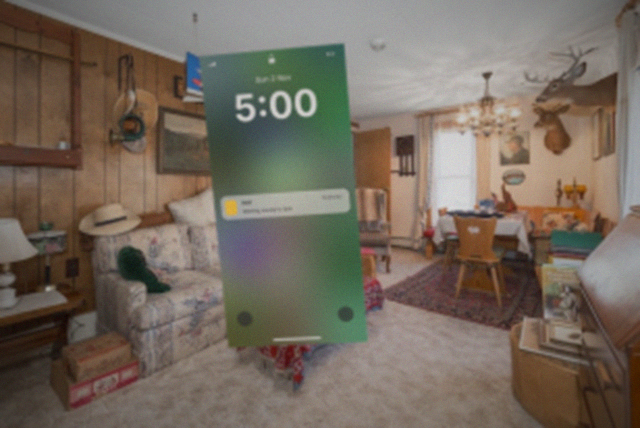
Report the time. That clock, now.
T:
5:00
